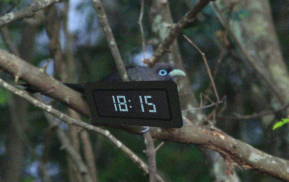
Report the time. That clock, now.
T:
18:15
